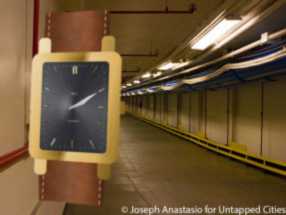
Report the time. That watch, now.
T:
2:10
